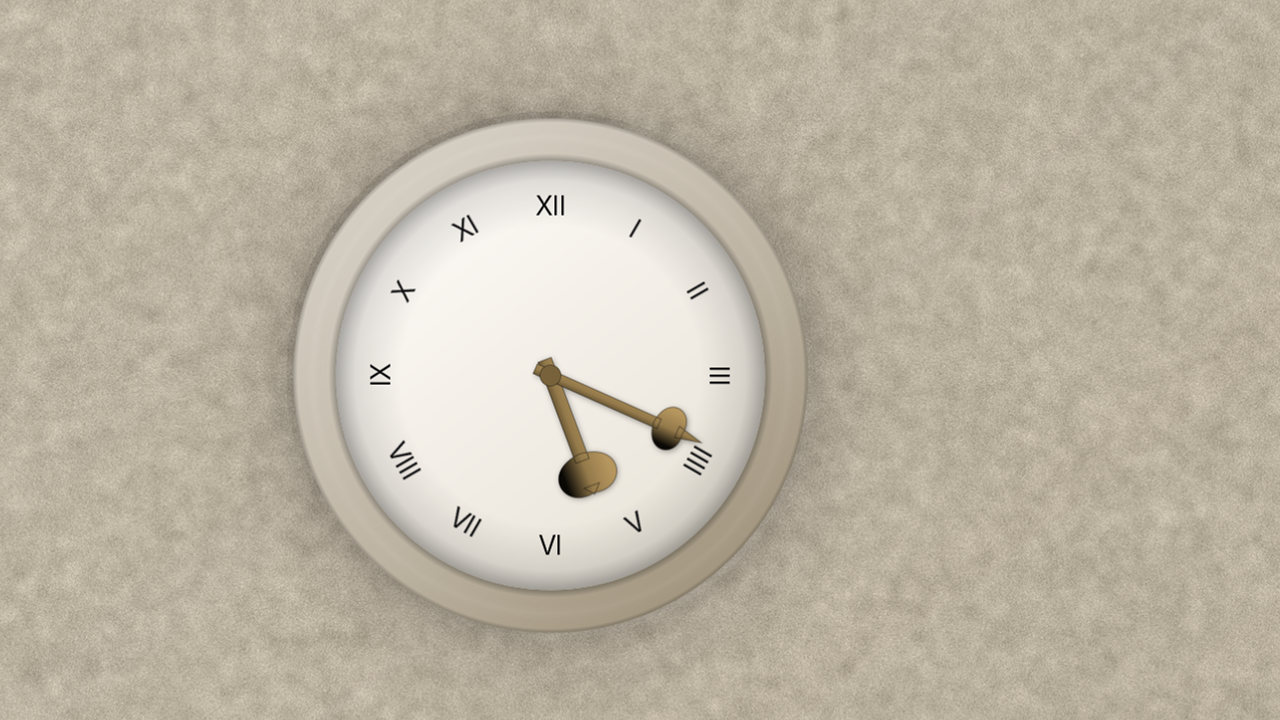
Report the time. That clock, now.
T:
5:19
